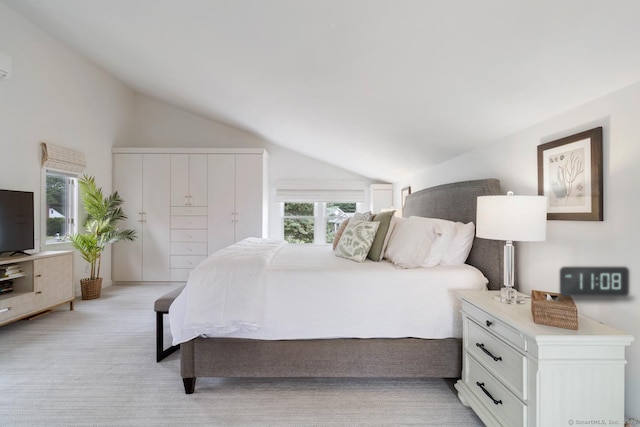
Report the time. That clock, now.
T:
11:08
